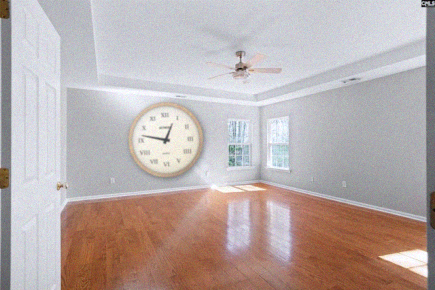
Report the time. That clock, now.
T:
12:47
